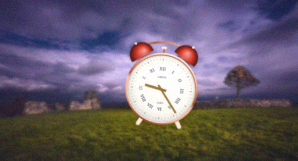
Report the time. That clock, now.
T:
9:24
